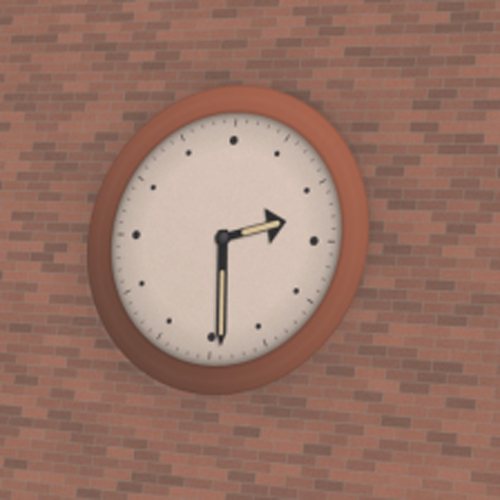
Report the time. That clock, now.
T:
2:29
